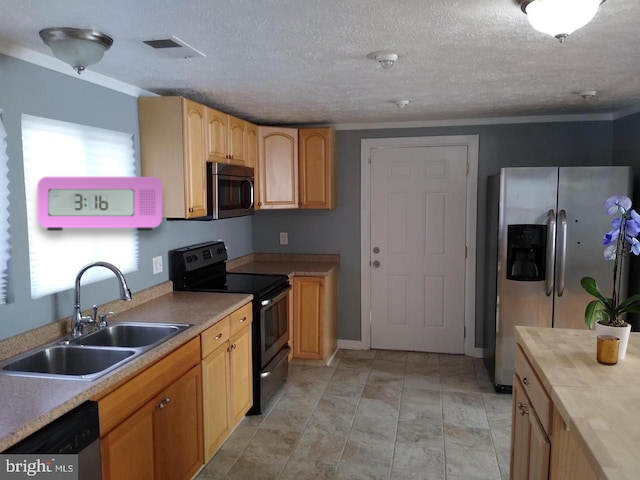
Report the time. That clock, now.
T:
3:16
